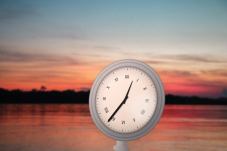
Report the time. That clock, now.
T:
12:36
